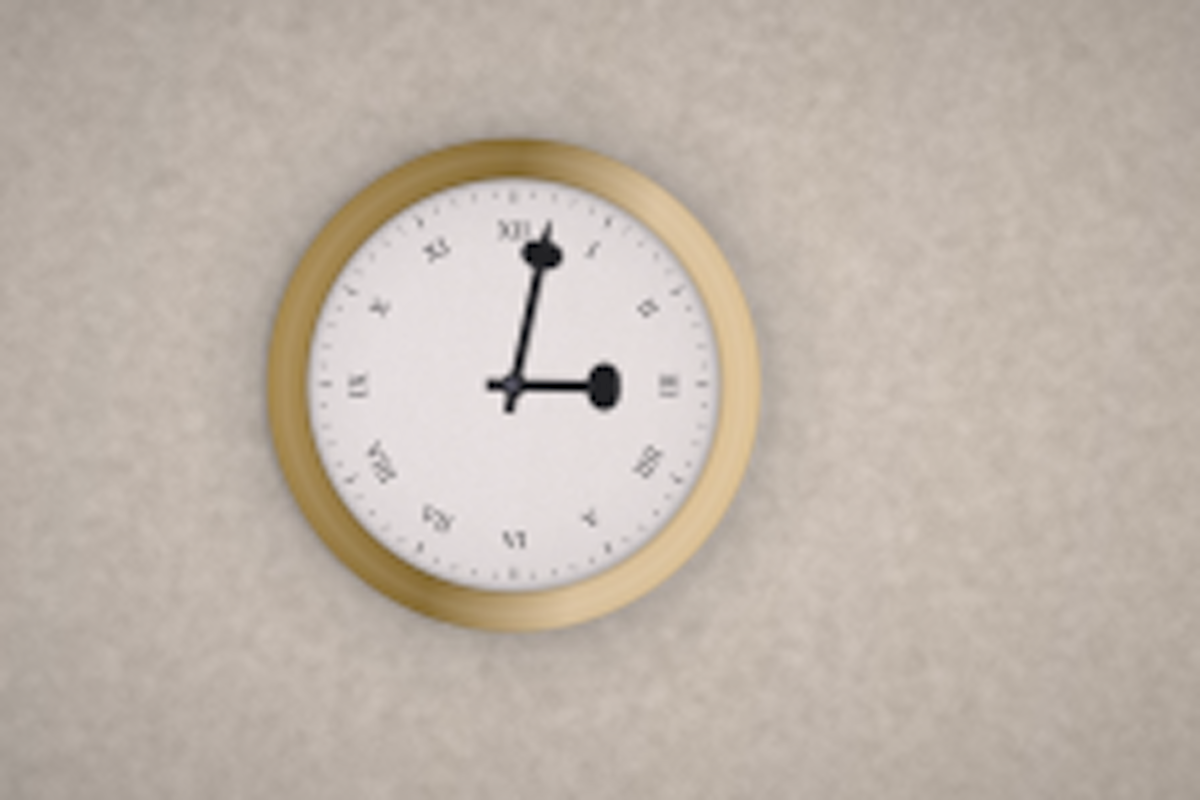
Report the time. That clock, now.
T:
3:02
